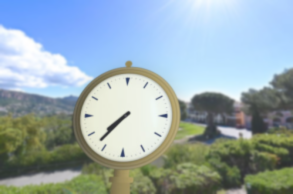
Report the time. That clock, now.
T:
7:37
